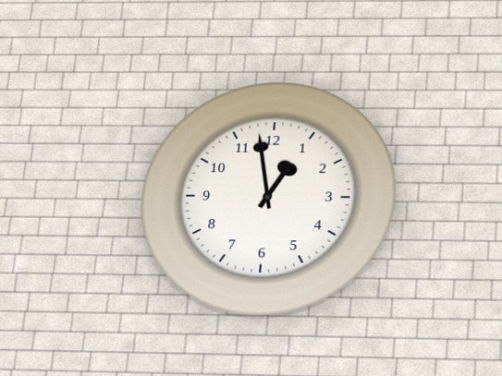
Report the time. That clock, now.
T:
12:58
